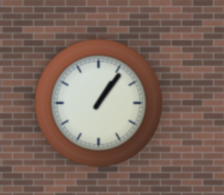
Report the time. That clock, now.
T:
1:06
